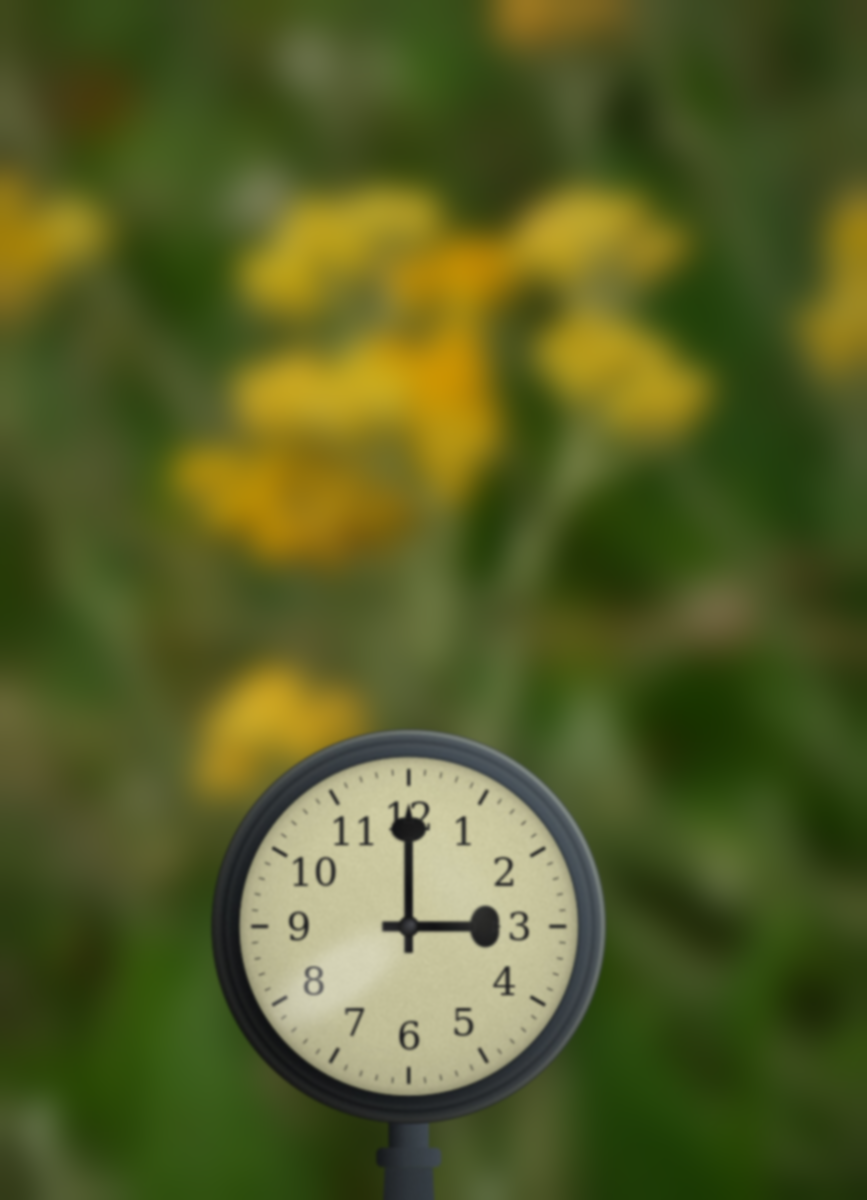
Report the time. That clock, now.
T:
3:00
